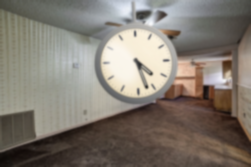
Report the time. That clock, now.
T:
4:27
